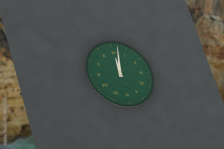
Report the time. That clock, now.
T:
12:02
